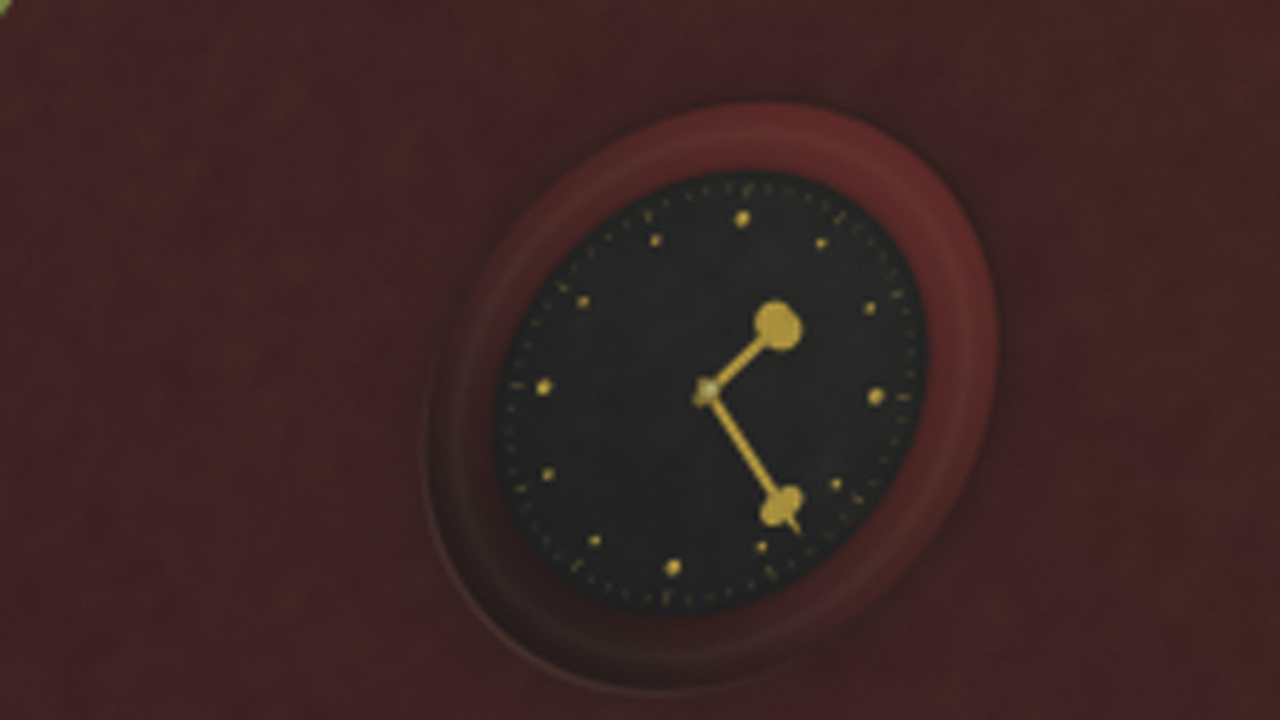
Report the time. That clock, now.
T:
1:23
